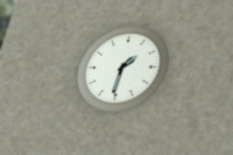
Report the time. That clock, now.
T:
1:31
